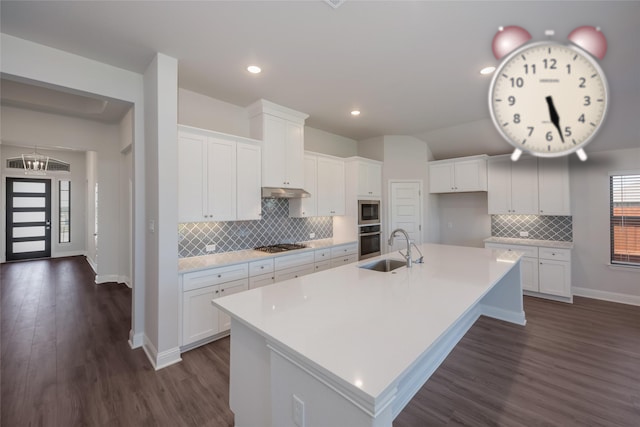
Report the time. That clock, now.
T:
5:27
